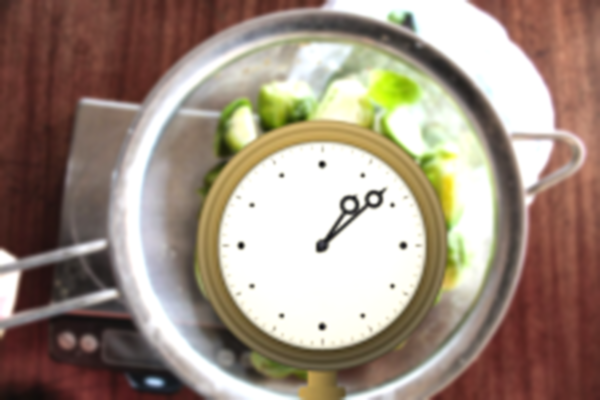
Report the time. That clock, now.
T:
1:08
